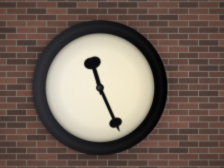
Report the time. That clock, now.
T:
11:26
